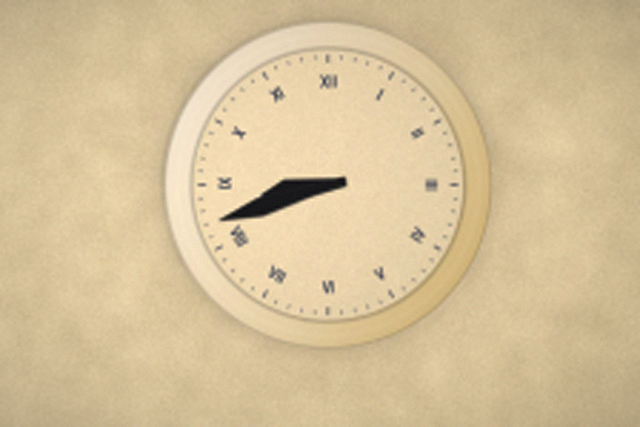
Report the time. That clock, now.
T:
8:42
